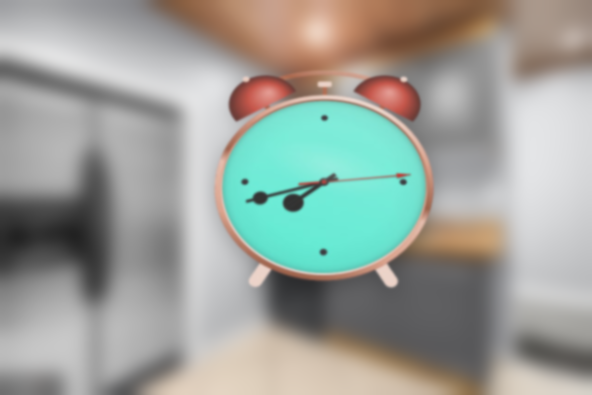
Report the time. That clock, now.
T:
7:42:14
